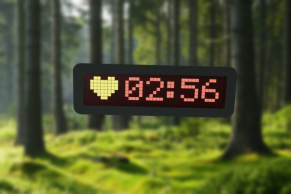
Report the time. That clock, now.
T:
2:56
